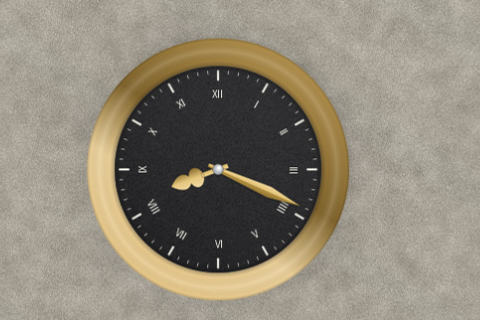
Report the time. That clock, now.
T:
8:19
